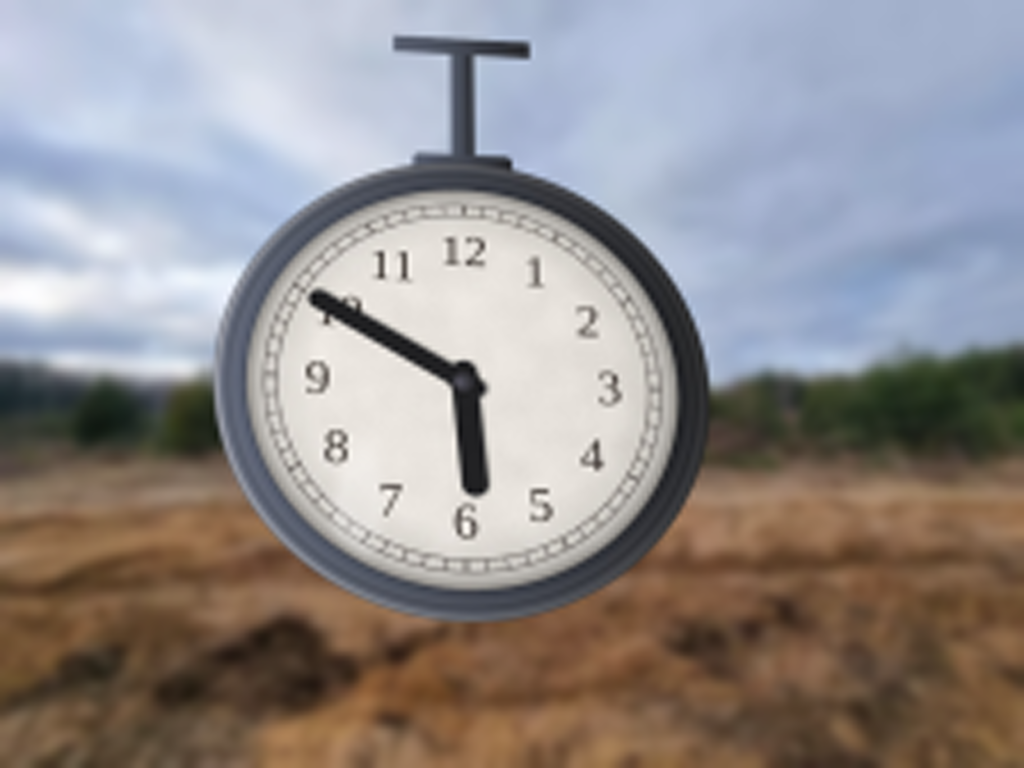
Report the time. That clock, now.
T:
5:50
